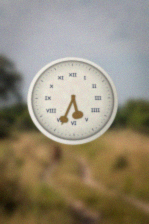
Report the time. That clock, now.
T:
5:34
